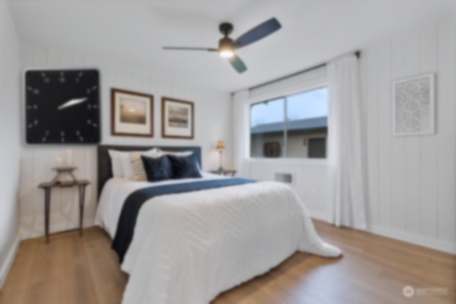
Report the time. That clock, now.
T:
2:12
